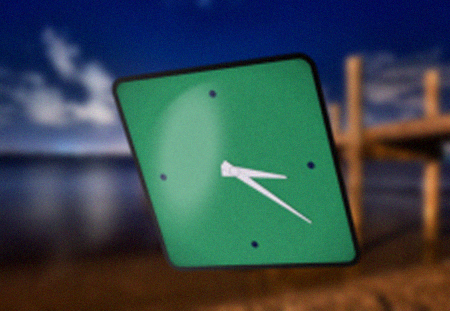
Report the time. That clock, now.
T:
3:22
